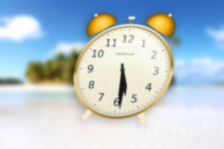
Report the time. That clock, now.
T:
5:29
